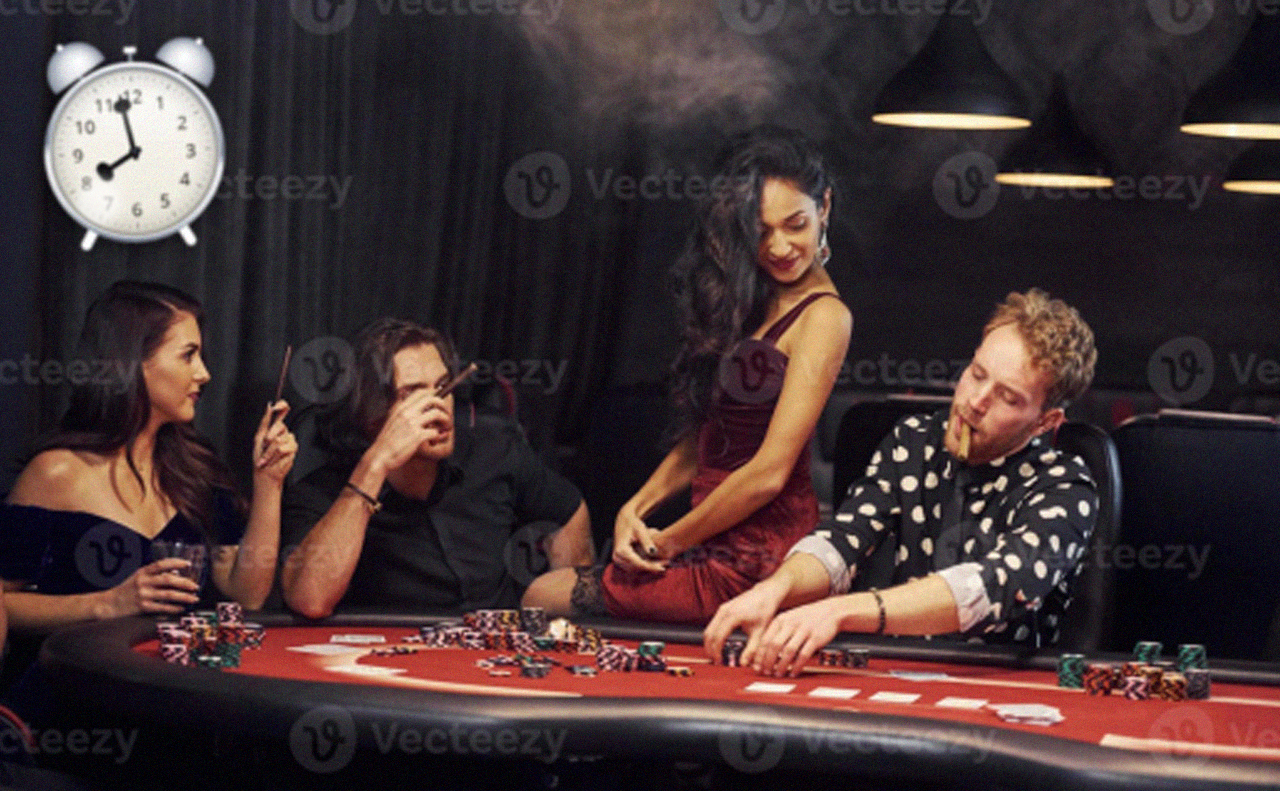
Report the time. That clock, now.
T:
7:58
